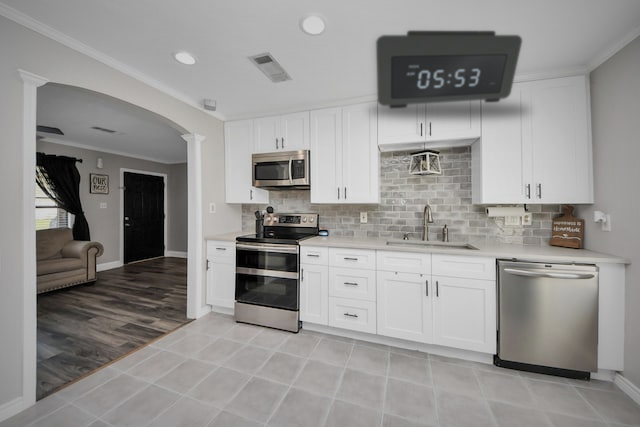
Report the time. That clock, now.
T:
5:53
